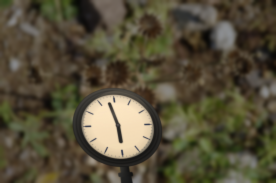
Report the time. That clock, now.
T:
5:58
